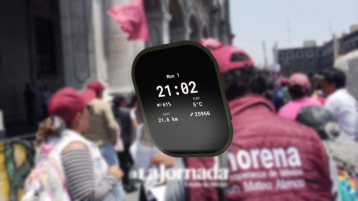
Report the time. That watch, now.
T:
21:02
